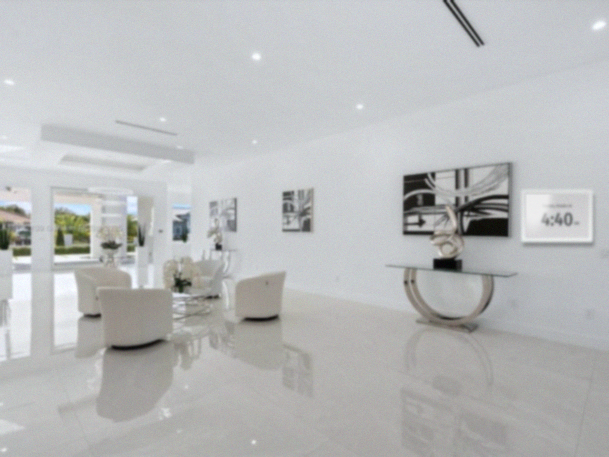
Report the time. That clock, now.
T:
4:40
